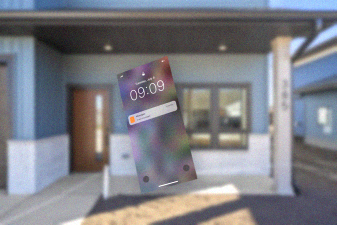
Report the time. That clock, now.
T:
9:09
